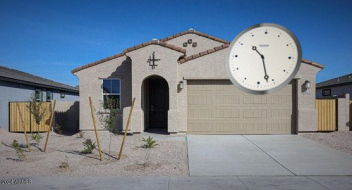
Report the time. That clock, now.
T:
10:27
